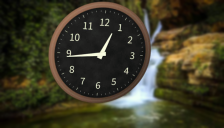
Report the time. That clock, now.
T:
12:44
